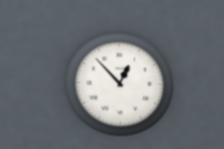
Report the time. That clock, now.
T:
12:53
